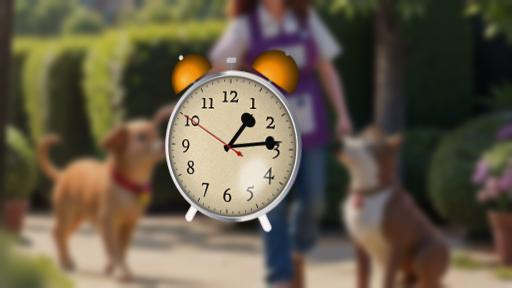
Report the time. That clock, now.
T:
1:13:50
